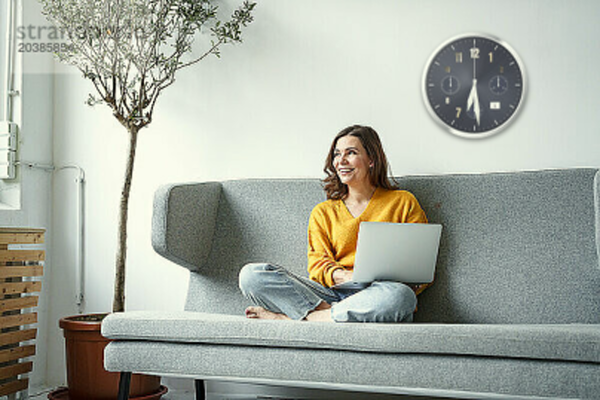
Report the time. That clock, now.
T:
6:29
